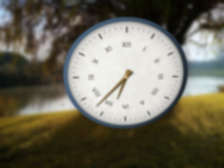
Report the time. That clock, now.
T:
6:37
